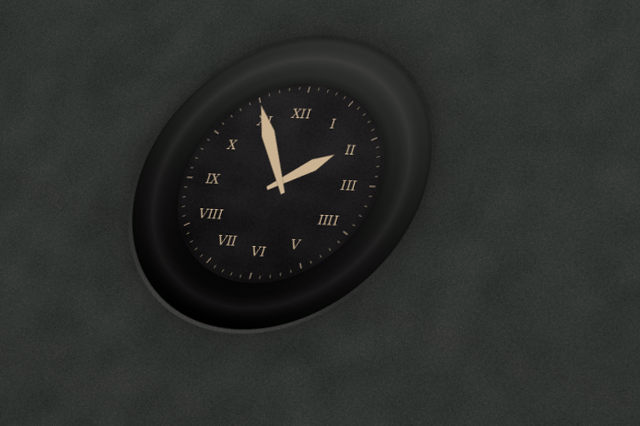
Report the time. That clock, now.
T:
1:55
